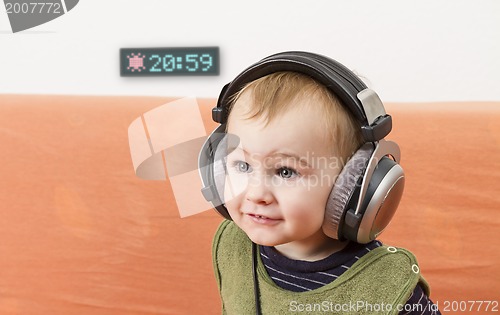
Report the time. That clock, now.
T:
20:59
